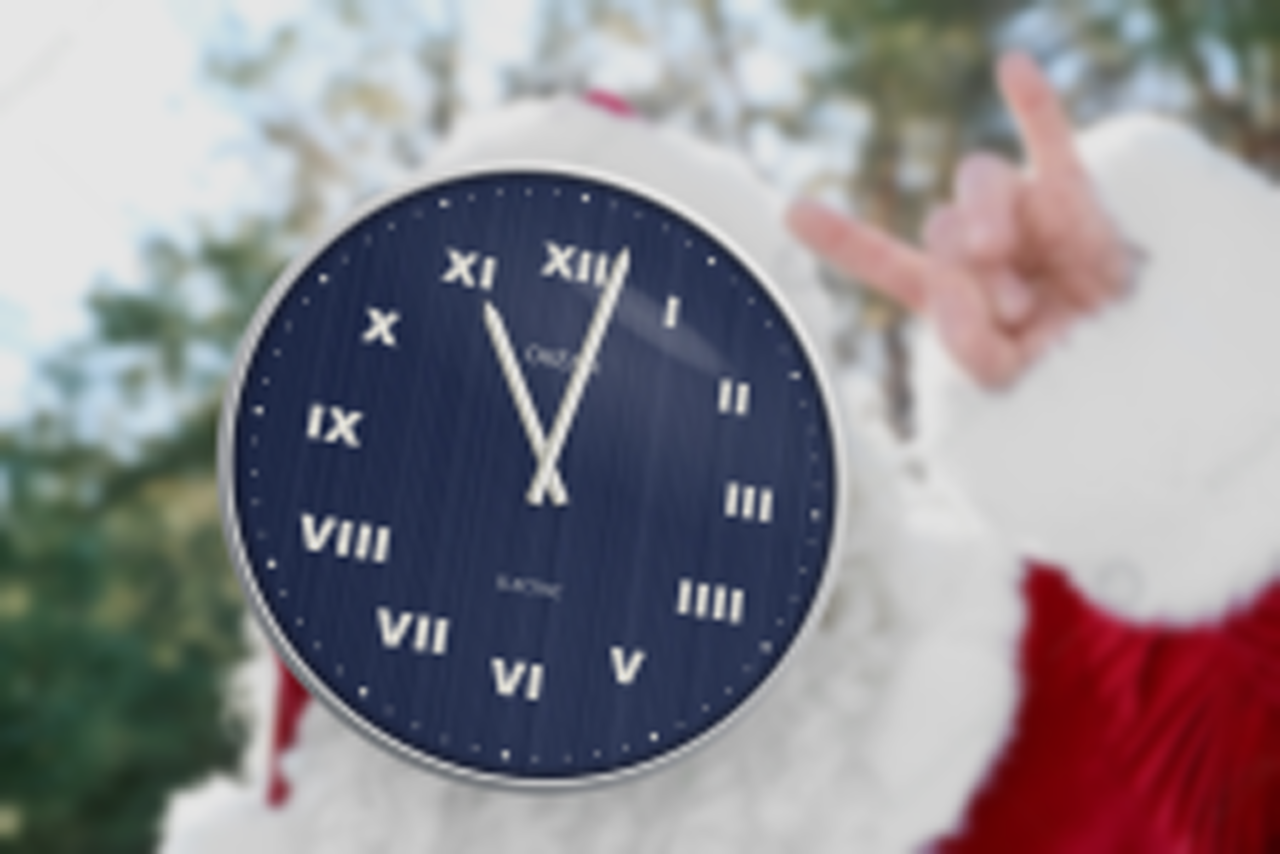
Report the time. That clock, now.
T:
11:02
